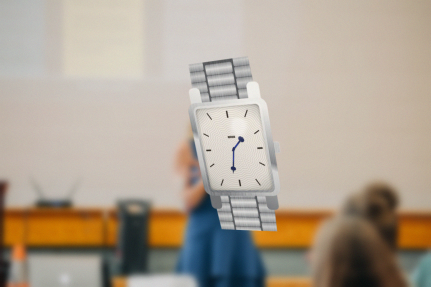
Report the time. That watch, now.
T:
1:32
